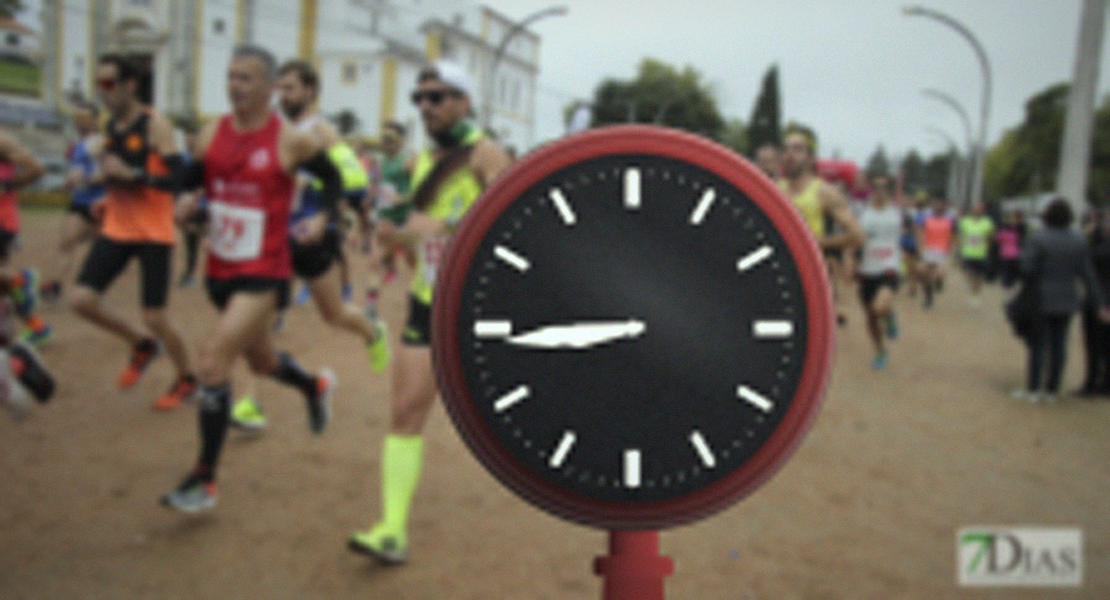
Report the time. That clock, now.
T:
8:44
